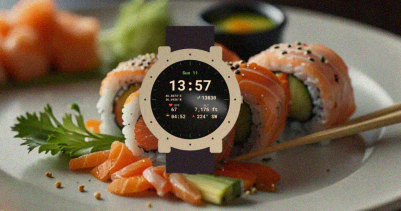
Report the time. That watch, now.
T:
13:57
